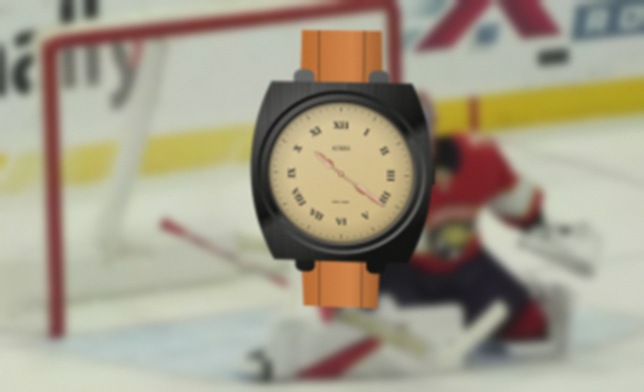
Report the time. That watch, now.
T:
10:21
